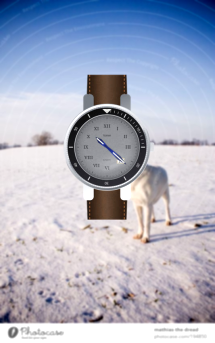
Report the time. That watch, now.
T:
10:22
